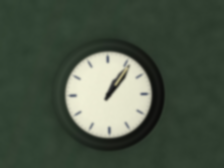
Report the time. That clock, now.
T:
1:06
